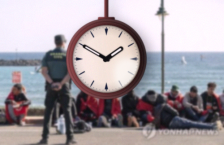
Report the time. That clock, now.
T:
1:50
